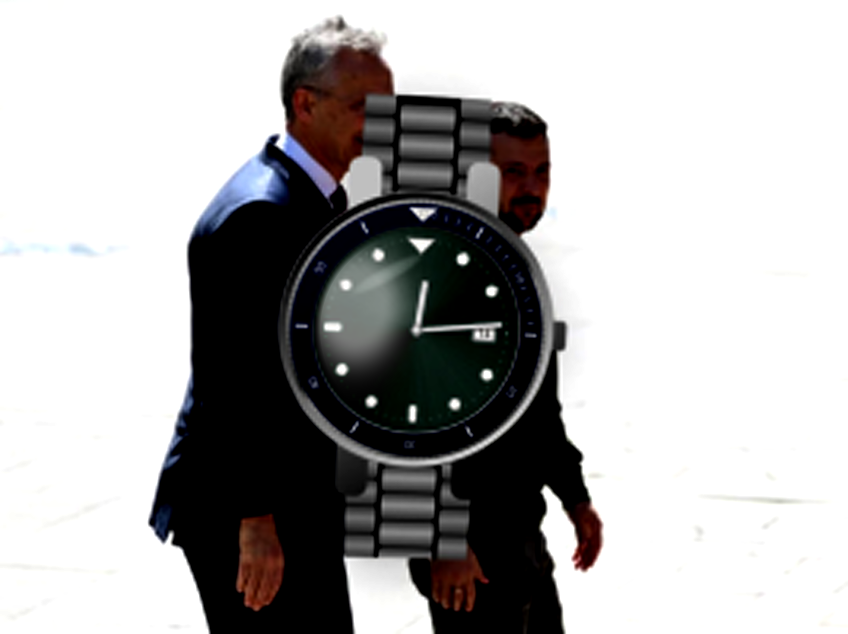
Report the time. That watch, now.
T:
12:14
